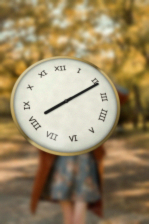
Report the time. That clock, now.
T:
8:11
